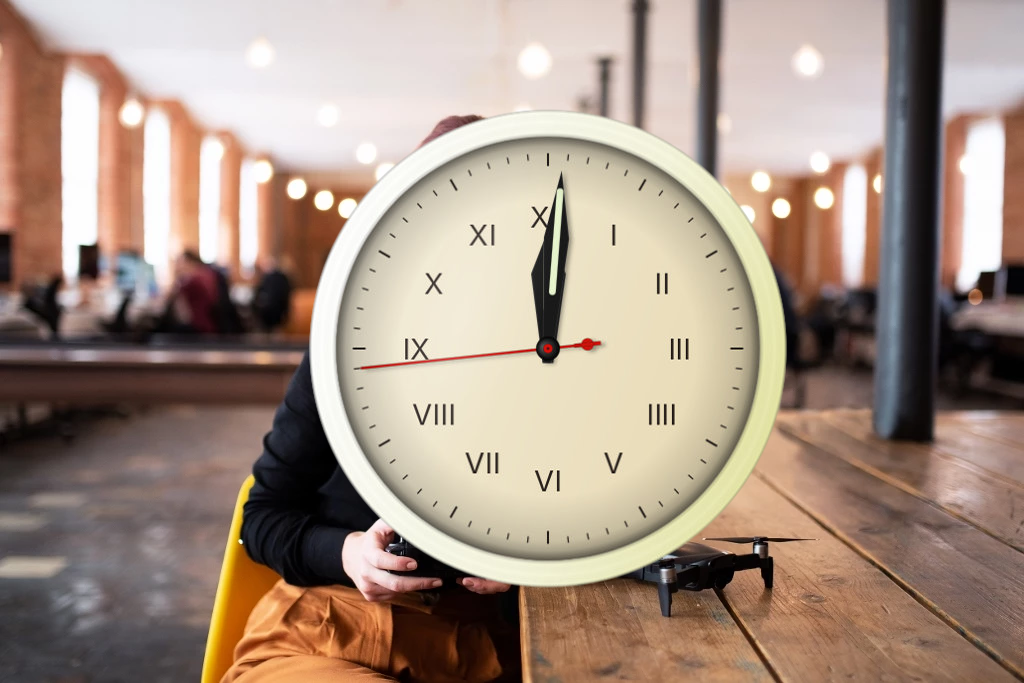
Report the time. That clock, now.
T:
12:00:44
